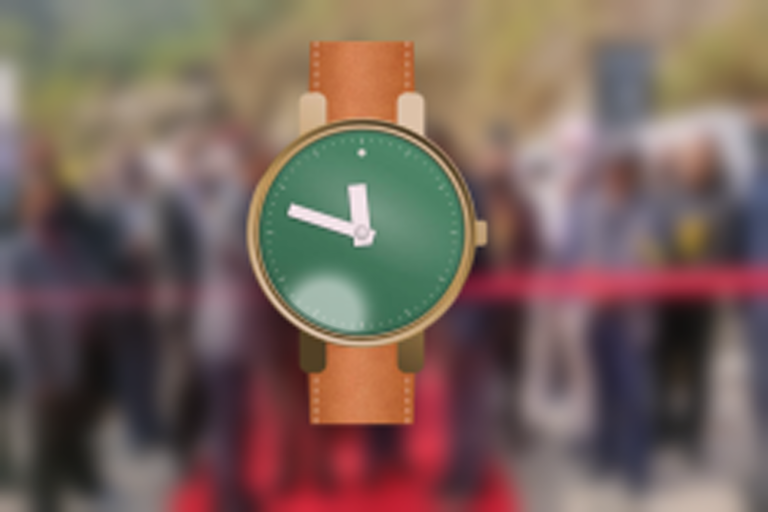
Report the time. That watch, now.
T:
11:48
